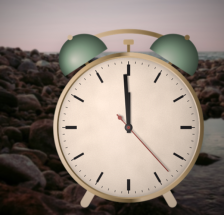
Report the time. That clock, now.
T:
11:59:23
